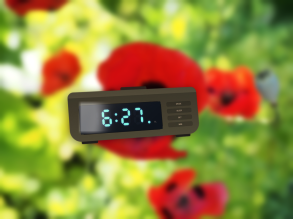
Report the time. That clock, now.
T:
6:27
